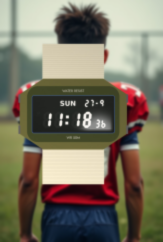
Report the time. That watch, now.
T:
11:18
